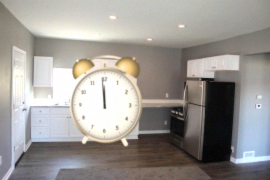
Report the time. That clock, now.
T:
11:59
